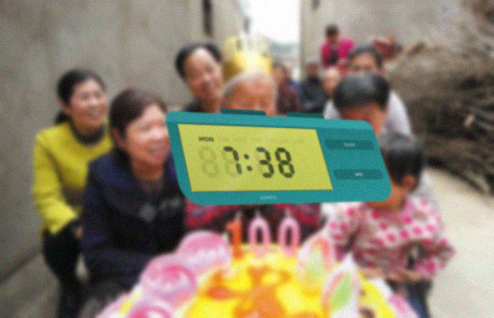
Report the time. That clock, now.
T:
7:38
